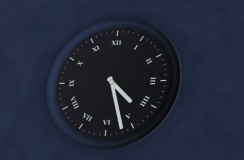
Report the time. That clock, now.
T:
4:27
